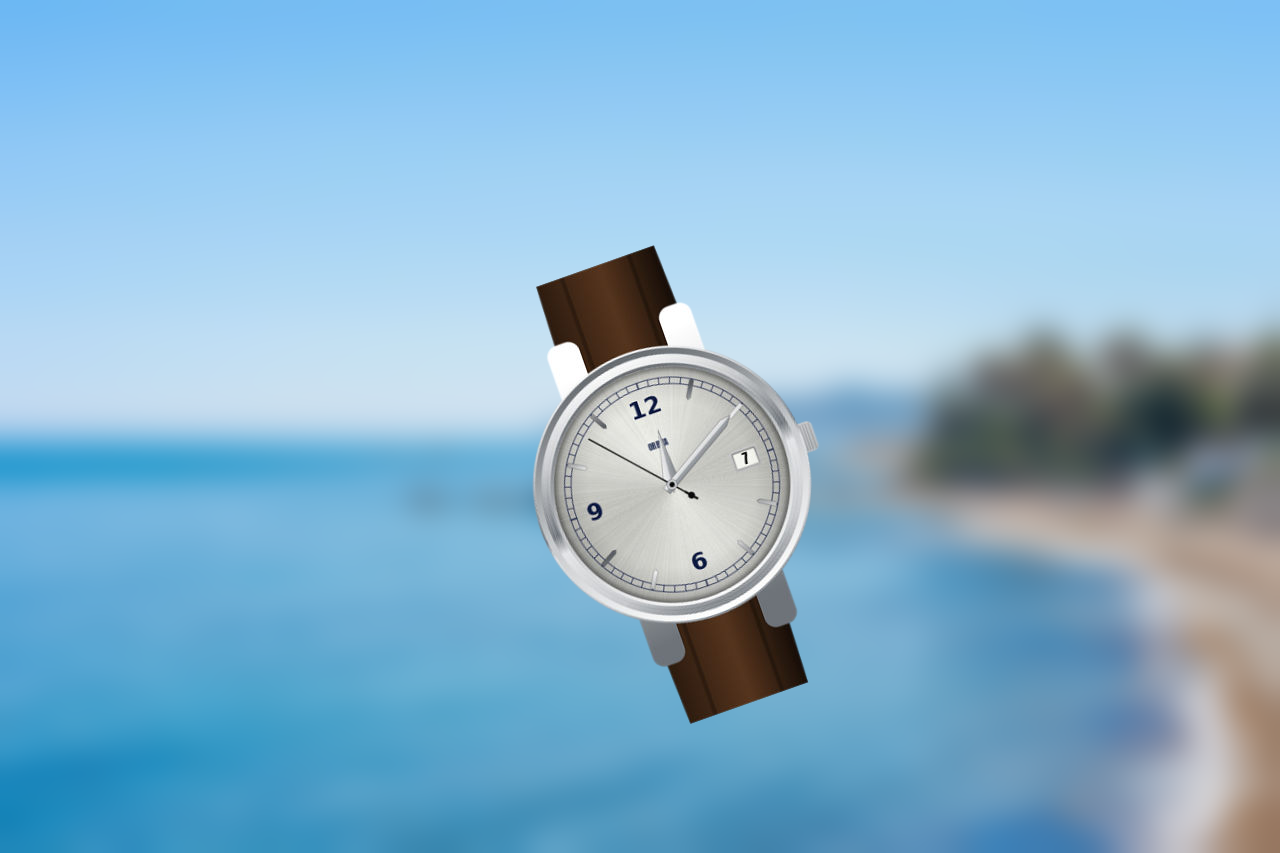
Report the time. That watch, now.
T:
12:09:53
